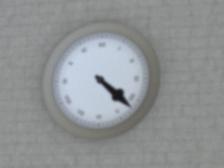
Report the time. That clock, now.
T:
4:22
